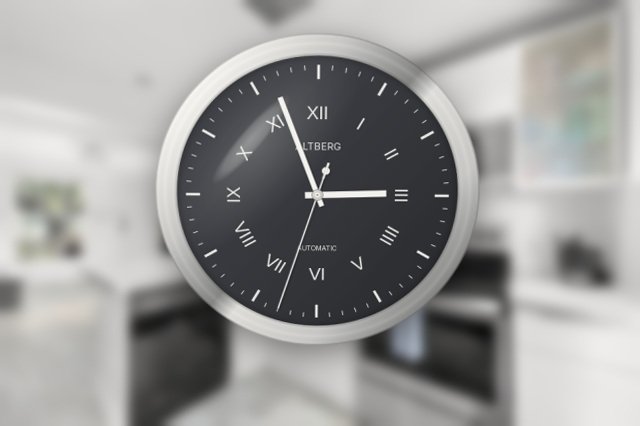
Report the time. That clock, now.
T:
2:56:33
